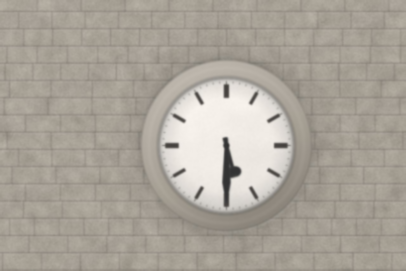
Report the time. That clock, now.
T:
5:30
